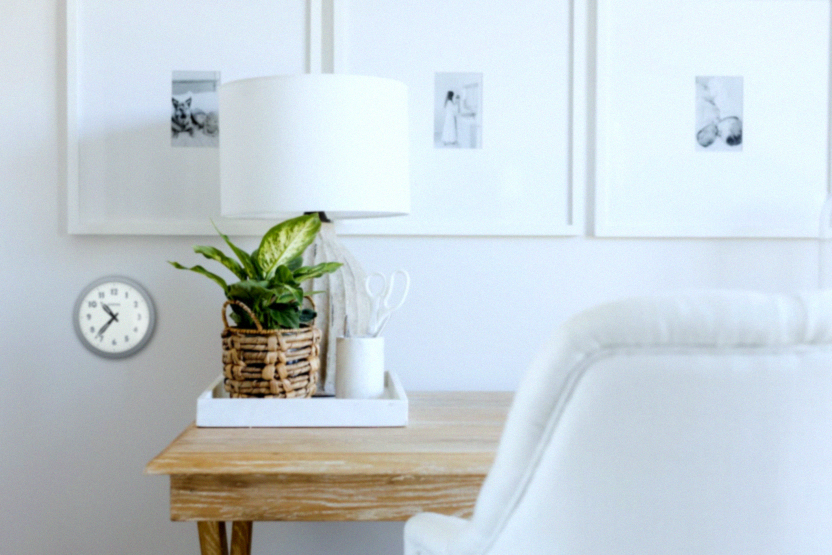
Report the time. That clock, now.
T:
10:37
